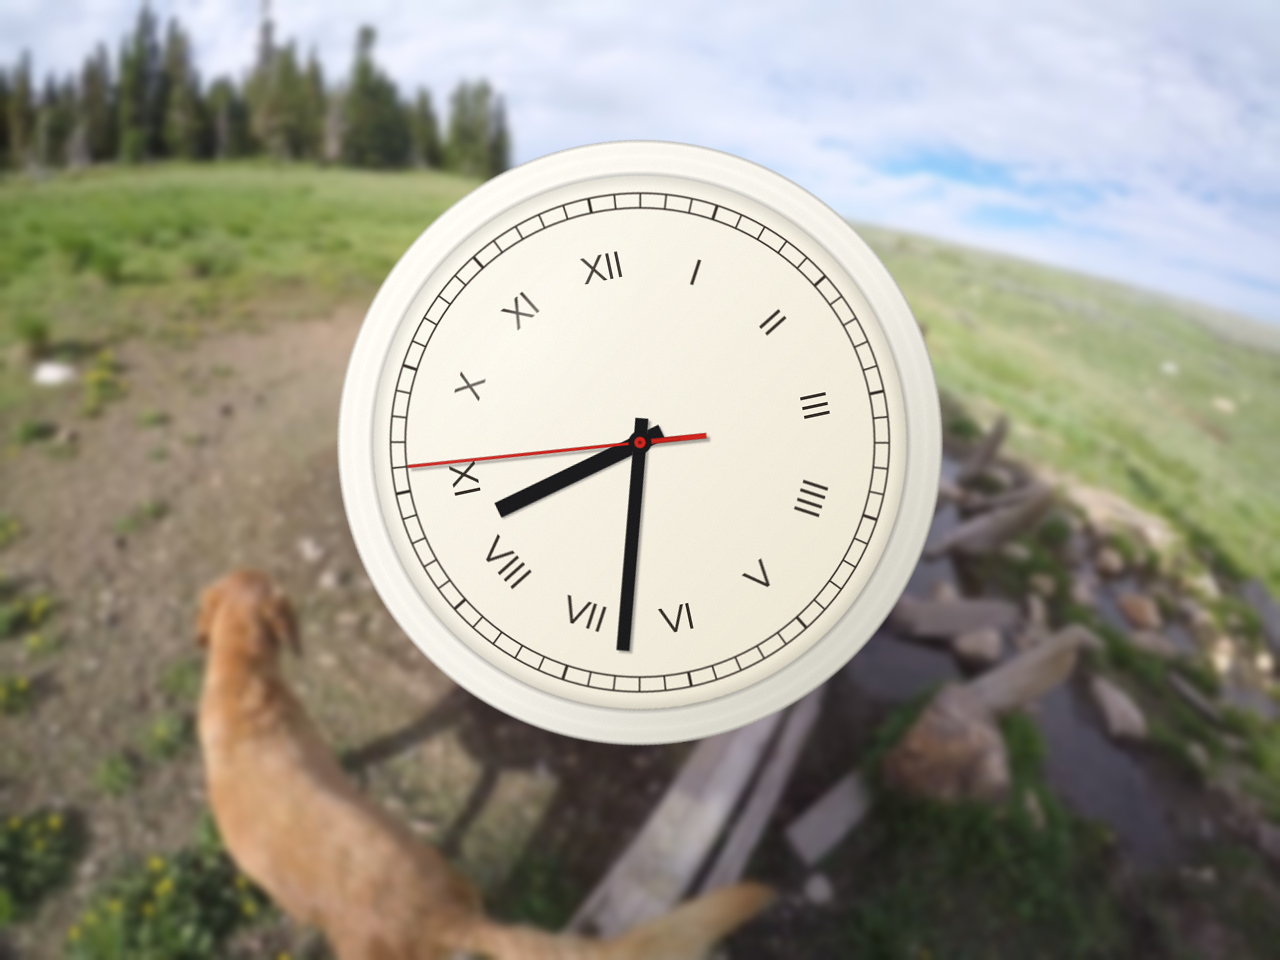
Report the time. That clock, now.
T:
8:32:46
